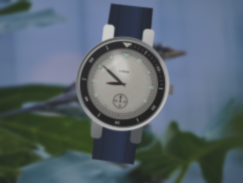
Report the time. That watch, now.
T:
8:51
